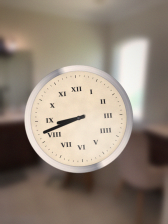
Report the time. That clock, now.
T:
8:42
